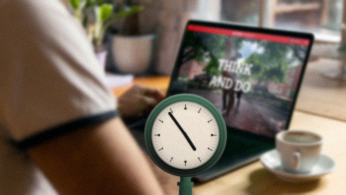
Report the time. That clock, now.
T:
4:54
